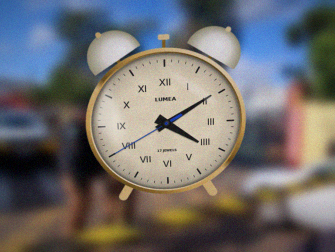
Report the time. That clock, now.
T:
4:09:40
